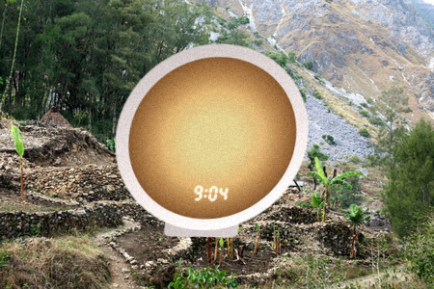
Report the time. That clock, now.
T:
9:04
